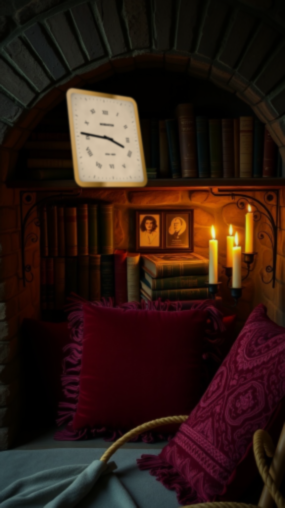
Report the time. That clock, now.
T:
3:46
